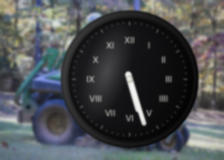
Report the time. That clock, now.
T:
5:27
